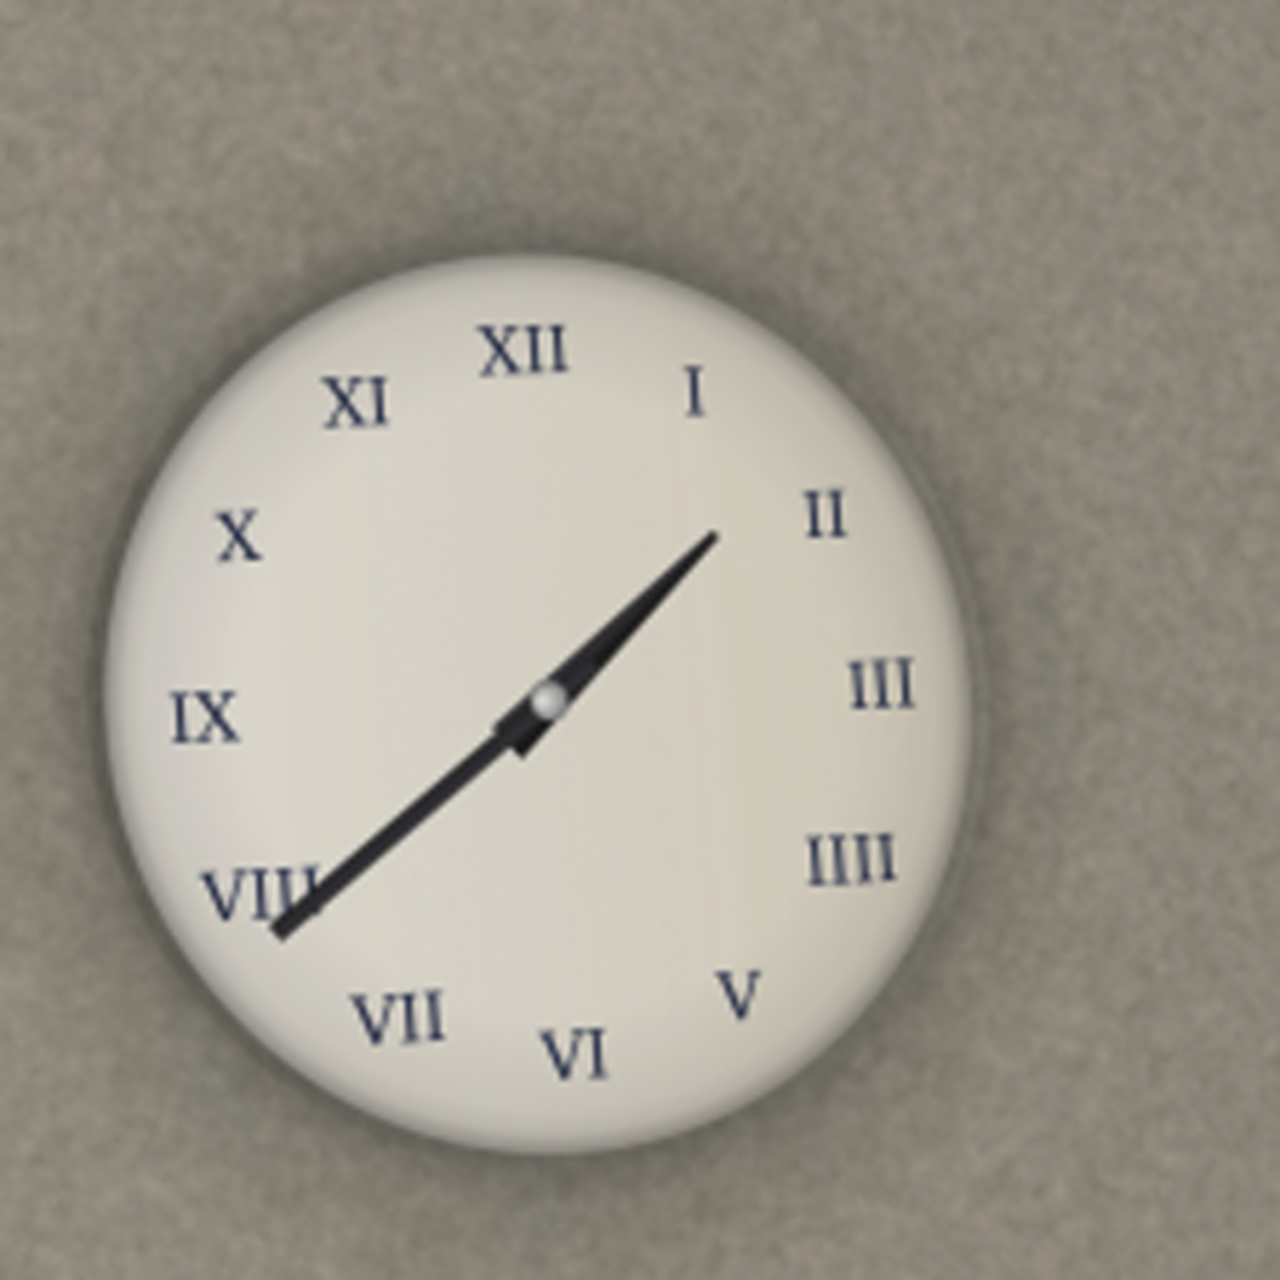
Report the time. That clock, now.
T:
1:39
